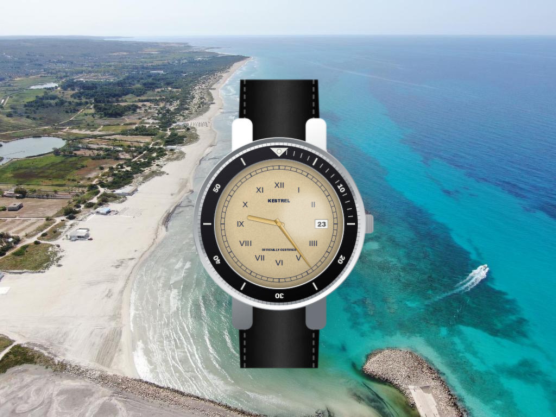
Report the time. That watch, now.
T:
9:24
